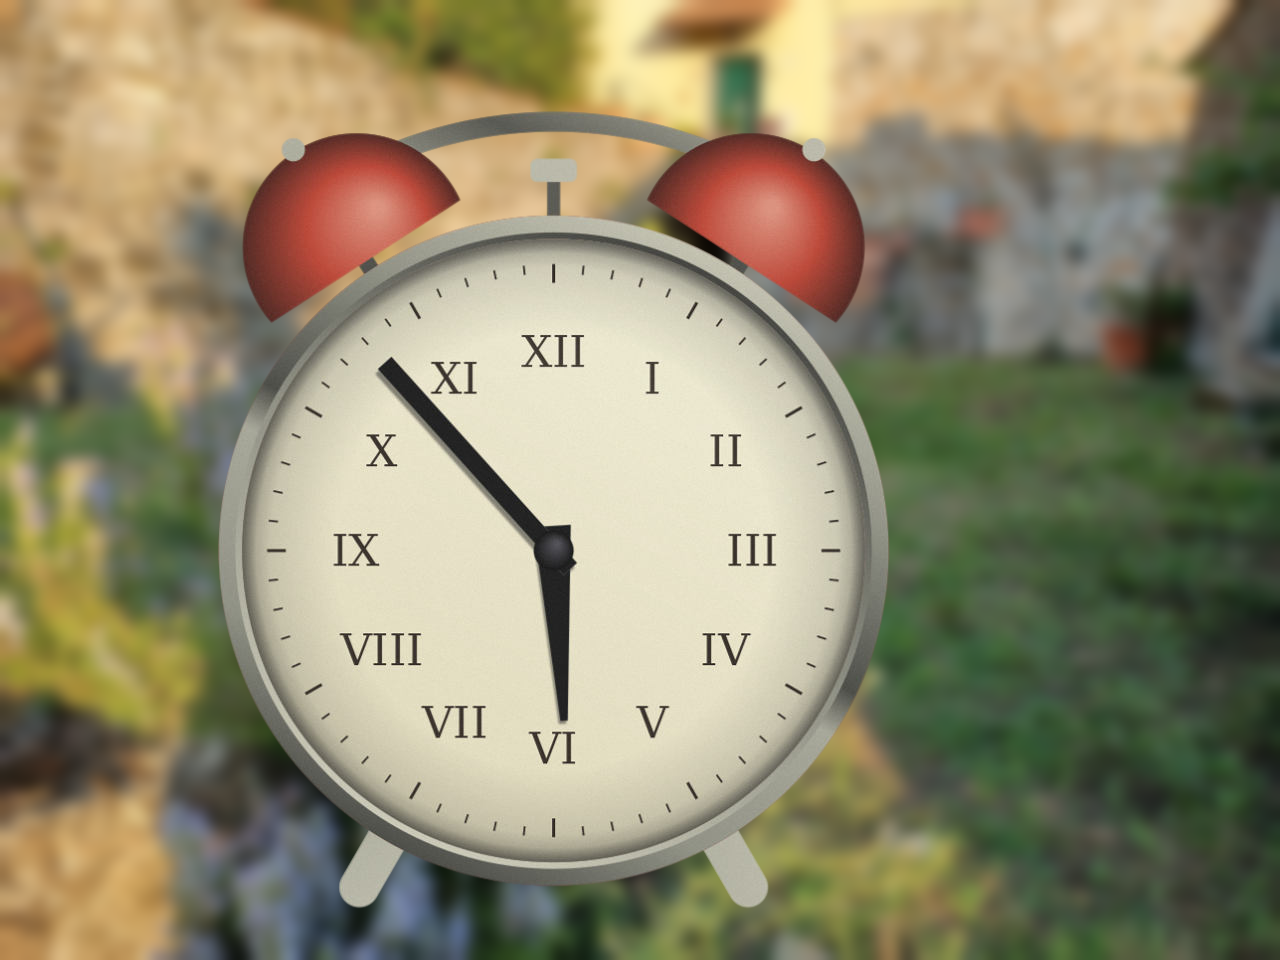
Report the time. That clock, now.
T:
5:53
